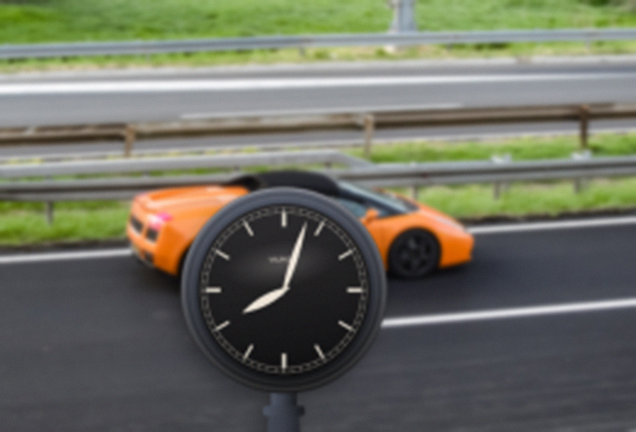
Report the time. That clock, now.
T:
8:03
